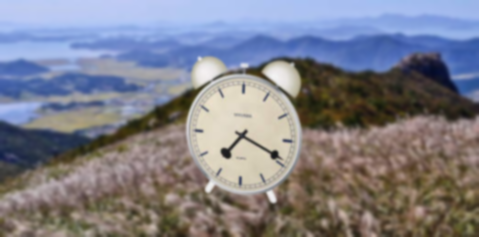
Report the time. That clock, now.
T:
7:19
